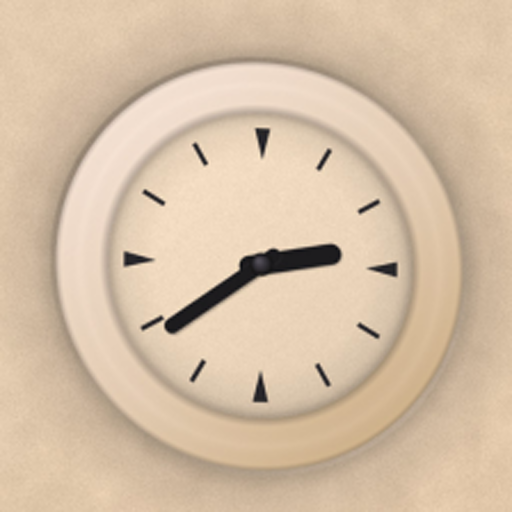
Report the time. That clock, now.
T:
2:39
